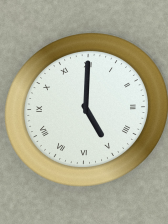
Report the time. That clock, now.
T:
5:00
